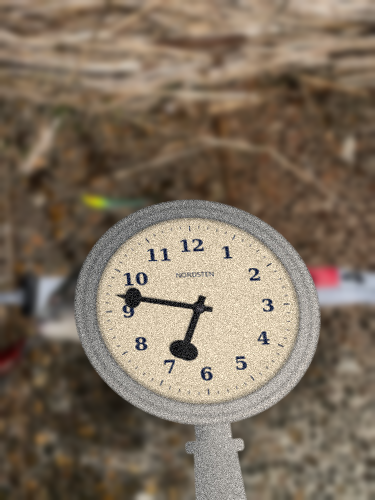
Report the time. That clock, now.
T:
6:47
